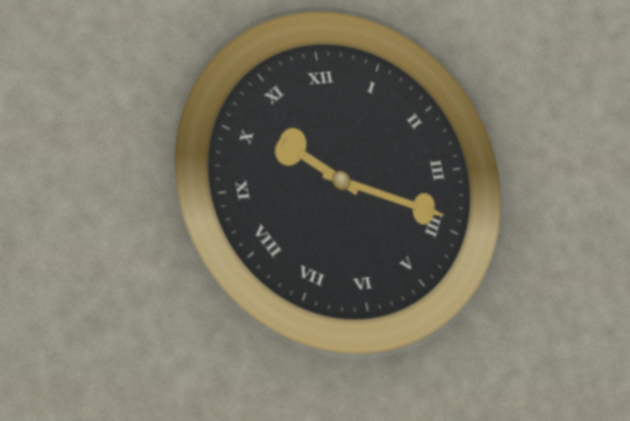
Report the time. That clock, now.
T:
10:19
